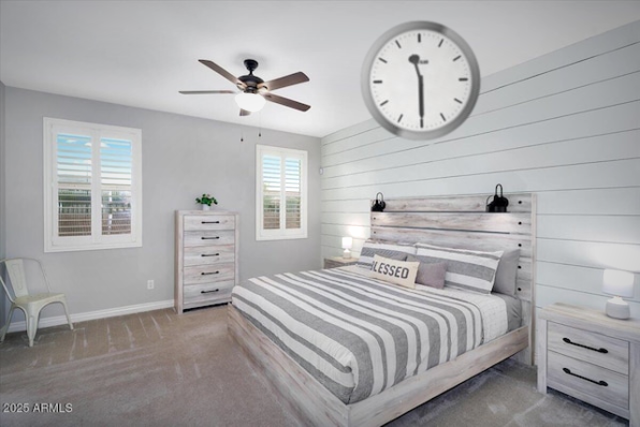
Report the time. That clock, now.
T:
11:30
